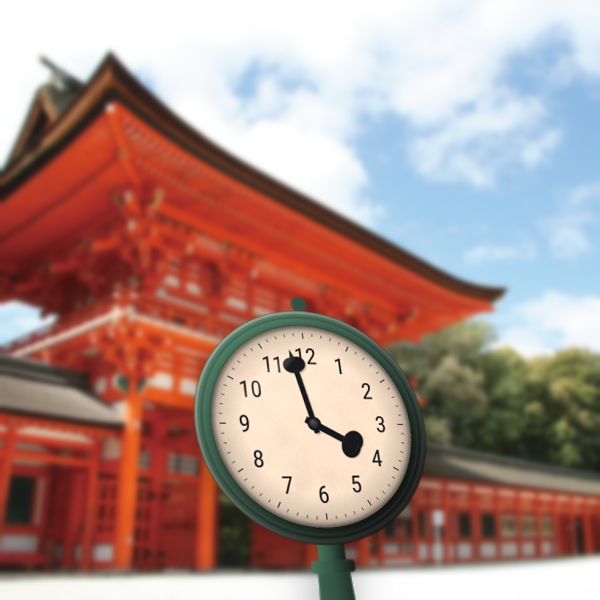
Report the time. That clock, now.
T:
3:58
